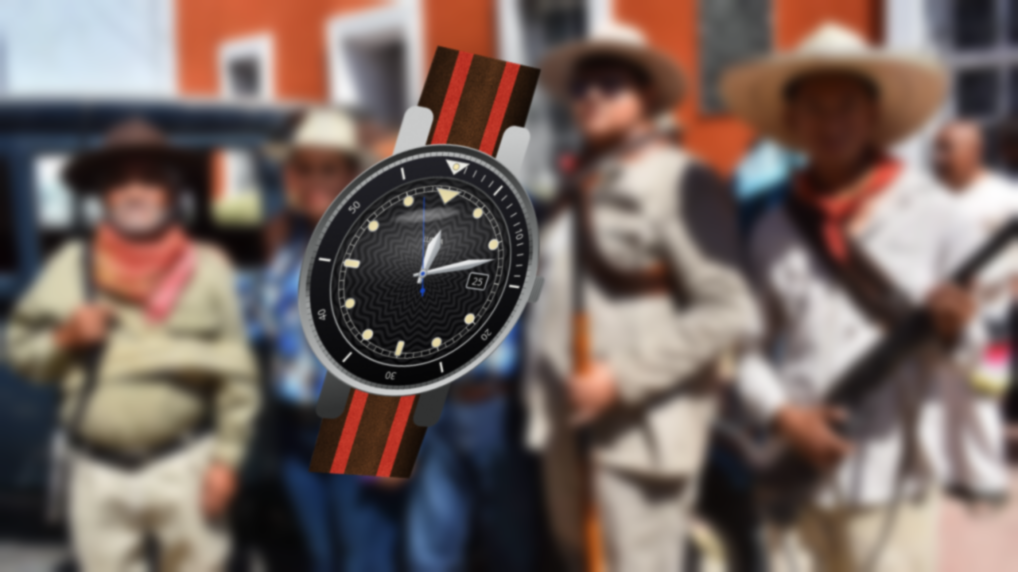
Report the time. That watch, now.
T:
12:11:57
